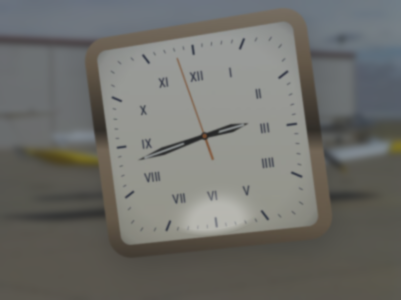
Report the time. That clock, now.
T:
2:42:58
